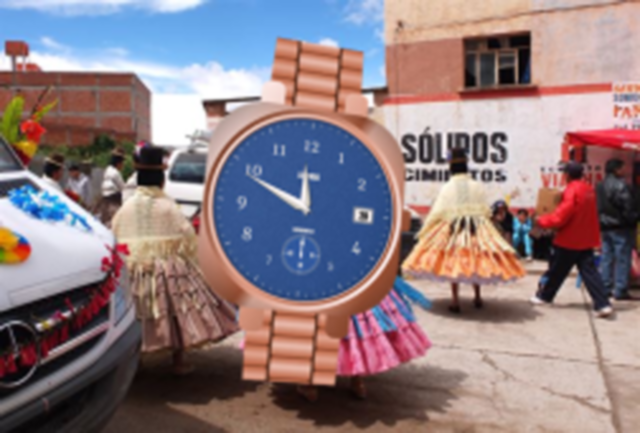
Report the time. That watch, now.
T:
11:49
